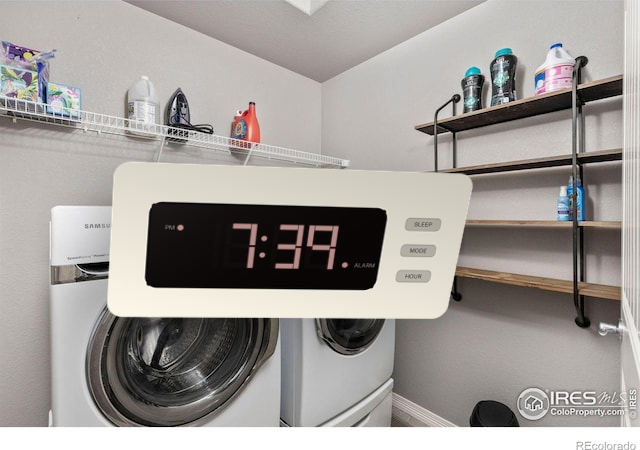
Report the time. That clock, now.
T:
7:39
